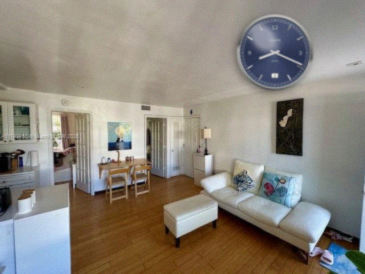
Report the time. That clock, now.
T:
8:19
